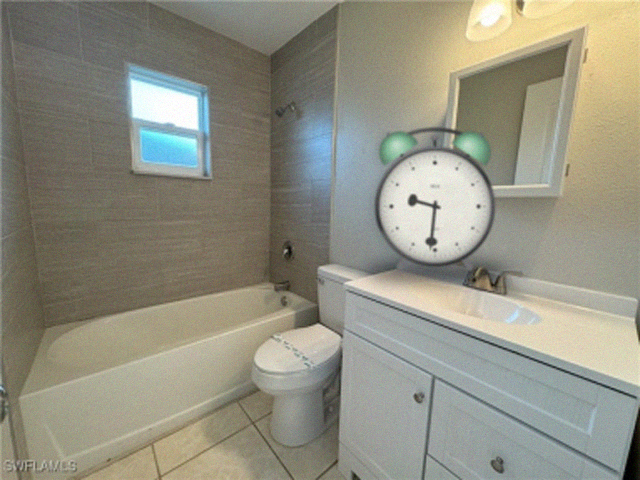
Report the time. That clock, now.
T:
9:31
